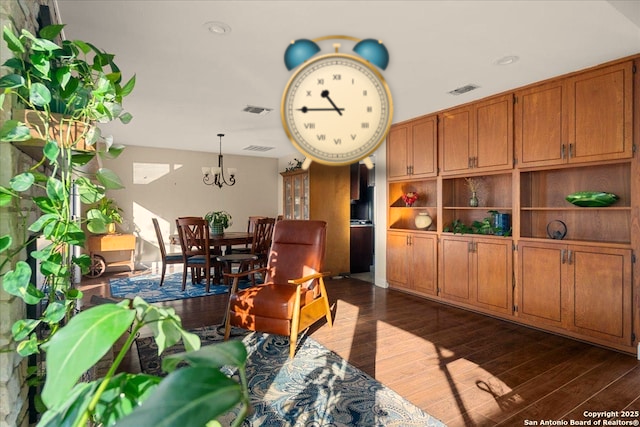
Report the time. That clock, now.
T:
10:45
